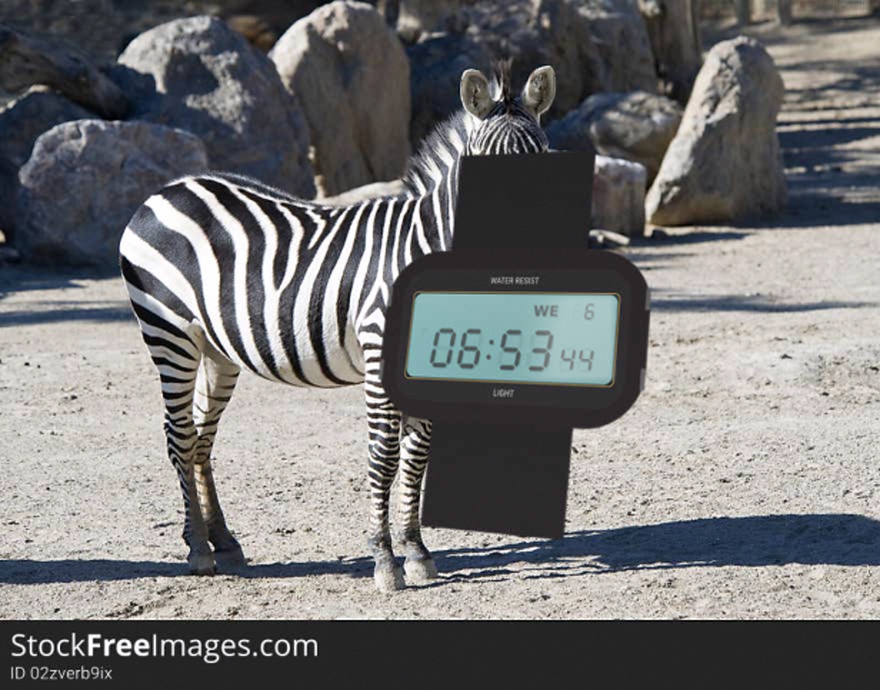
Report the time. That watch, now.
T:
6:53:44
